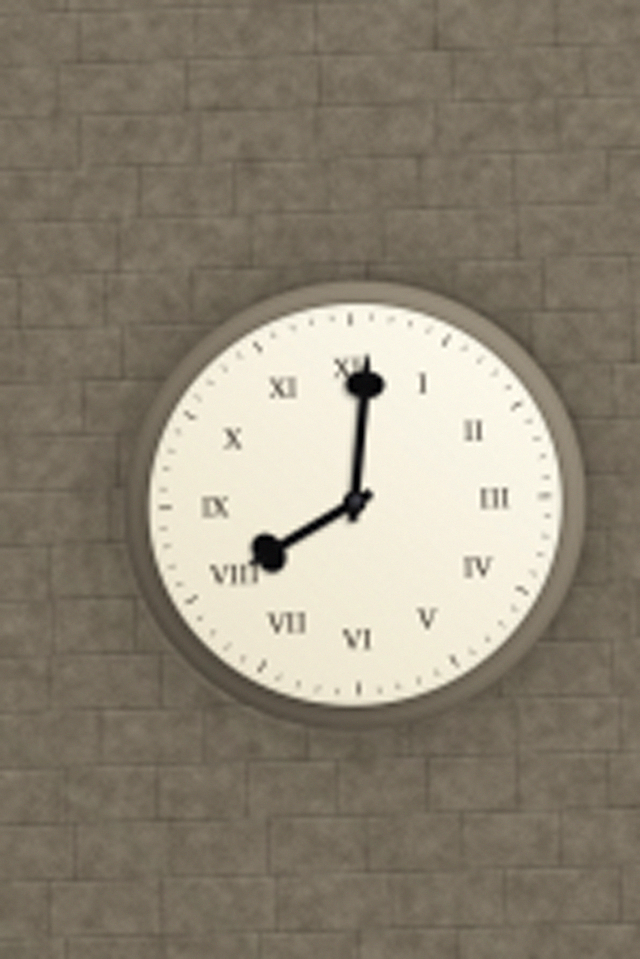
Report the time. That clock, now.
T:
8:01
